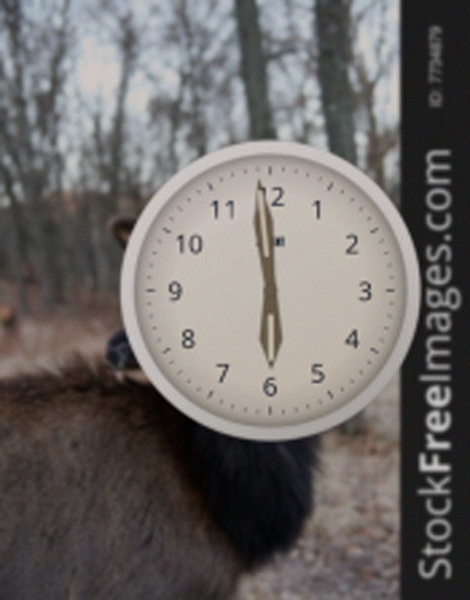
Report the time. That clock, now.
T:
5:59
